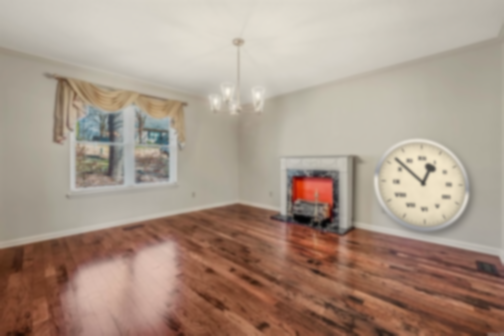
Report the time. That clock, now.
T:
12:52
